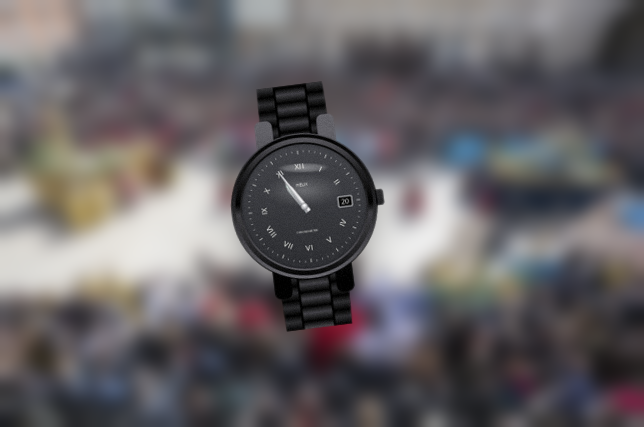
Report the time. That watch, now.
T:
10:55
